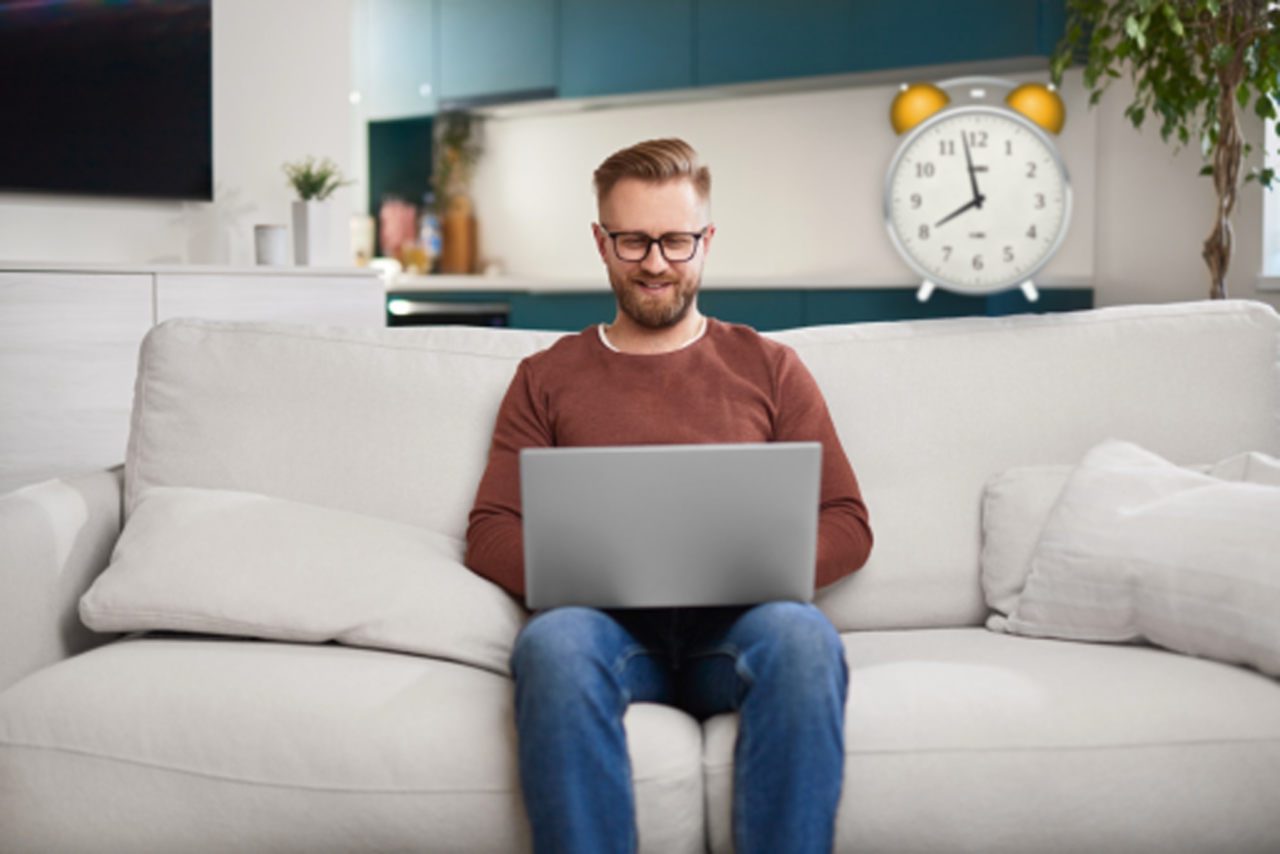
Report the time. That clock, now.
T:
7:58
